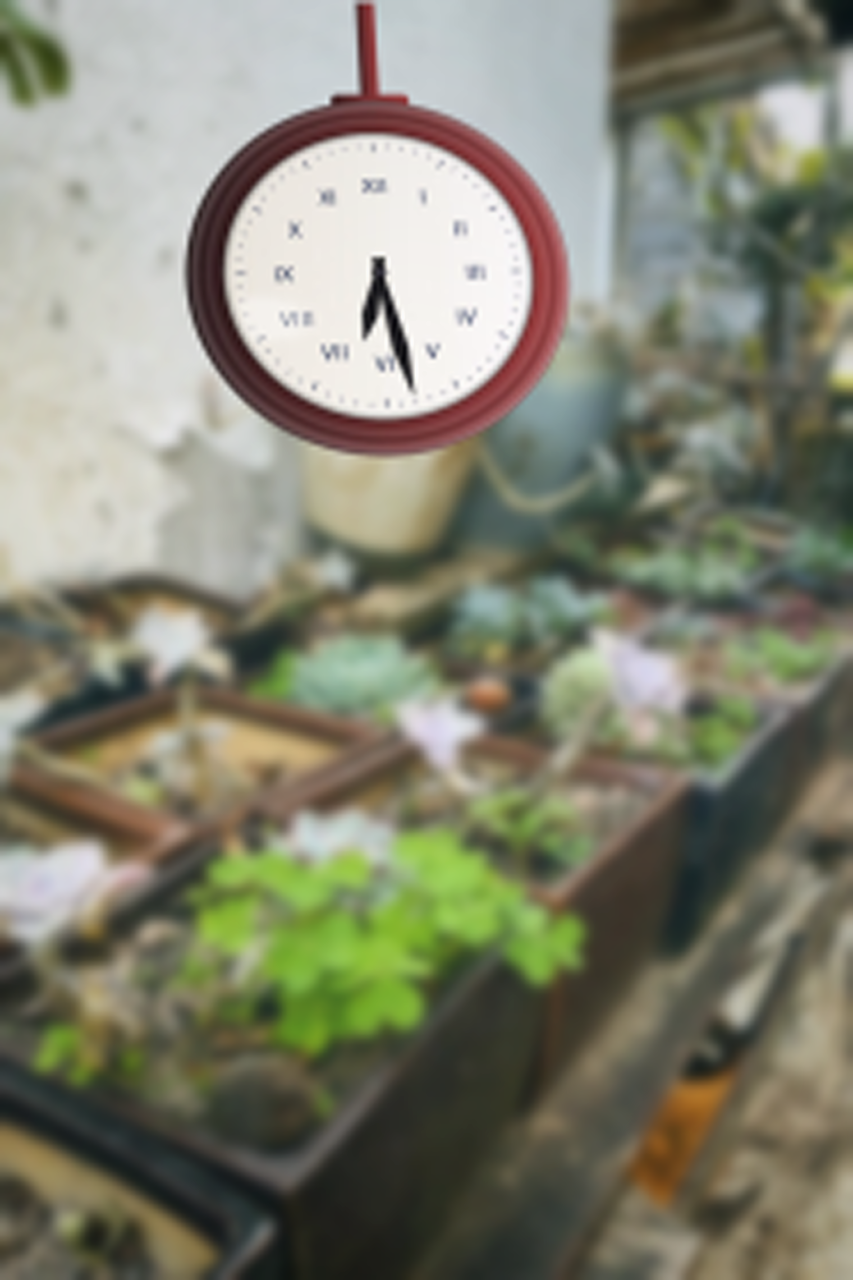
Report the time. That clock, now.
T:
6:28
